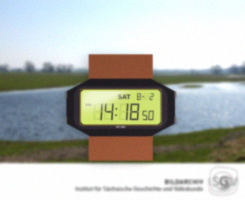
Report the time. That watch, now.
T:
14:18:50
